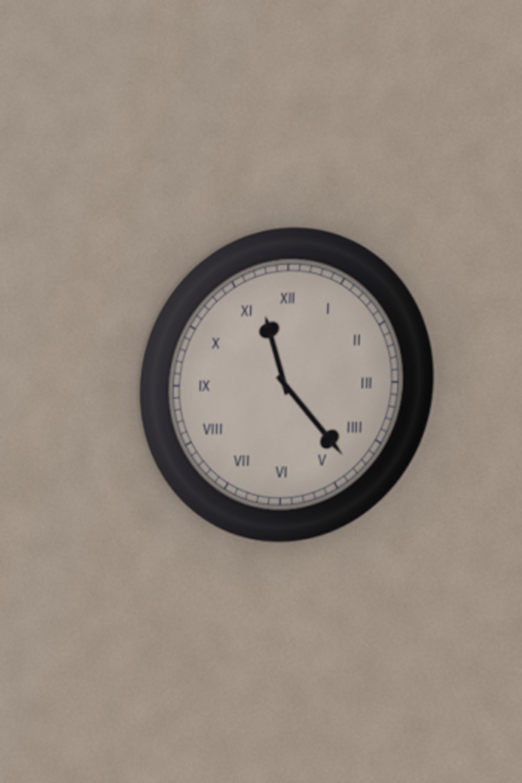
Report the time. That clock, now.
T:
11:23
